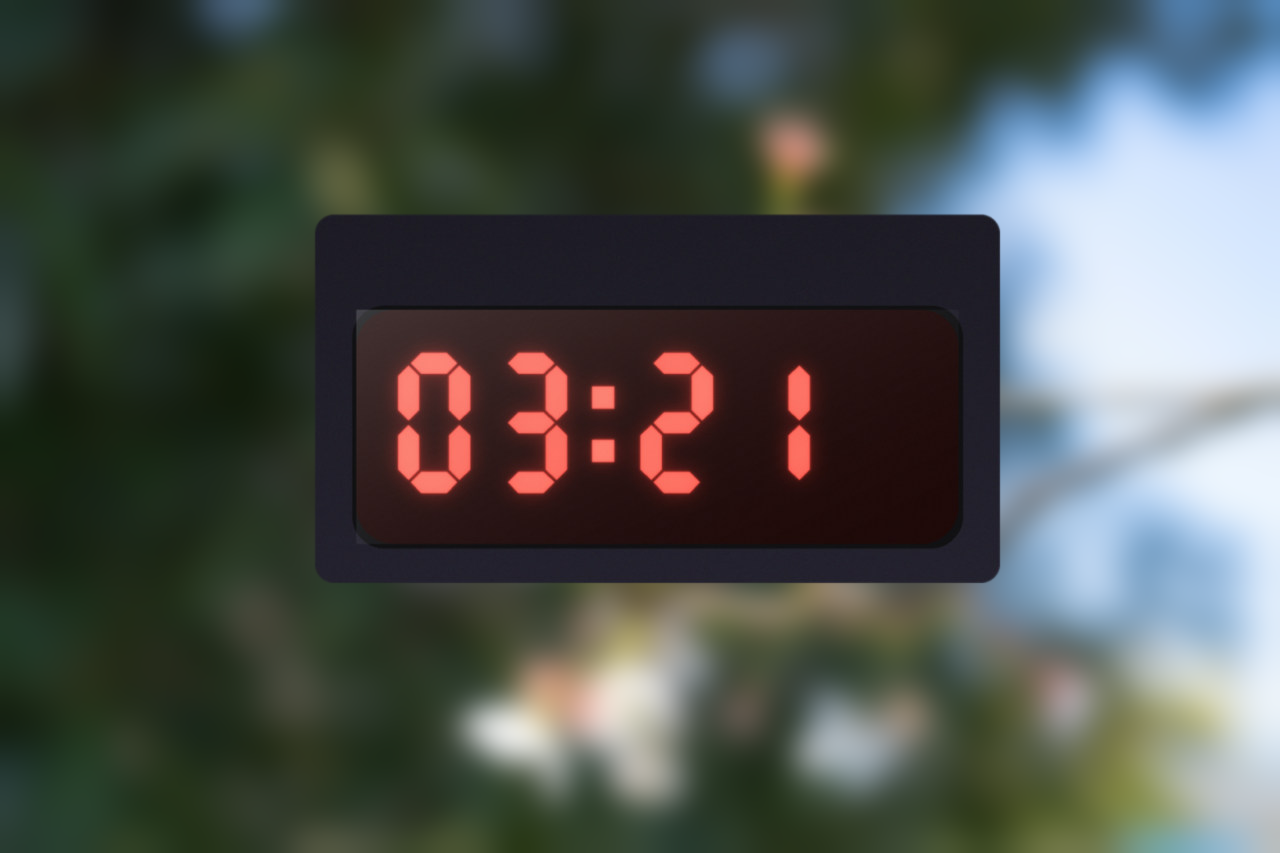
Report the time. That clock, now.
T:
3:21
